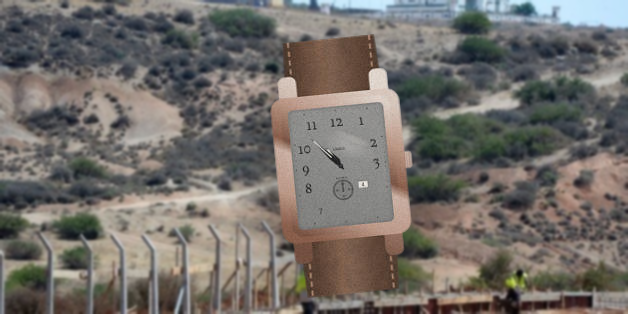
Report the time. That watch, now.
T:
10:53
